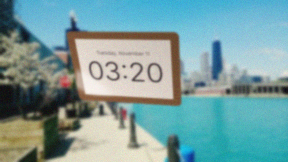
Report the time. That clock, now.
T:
3:20
